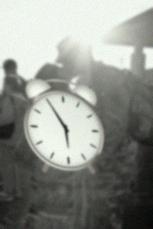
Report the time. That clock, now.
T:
5:55
